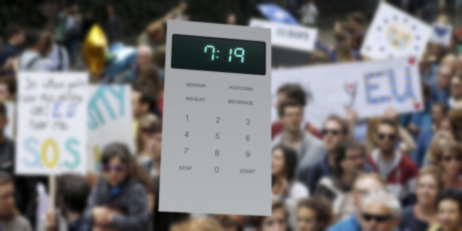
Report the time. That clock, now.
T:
7:19
